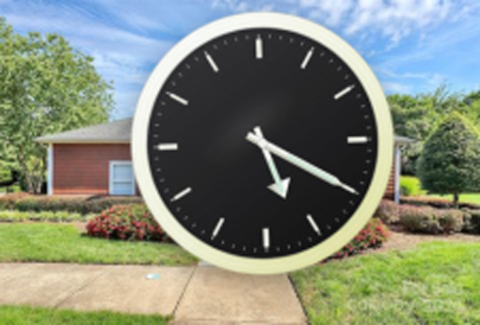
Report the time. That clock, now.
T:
5:20
